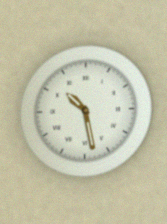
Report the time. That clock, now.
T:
10:28
